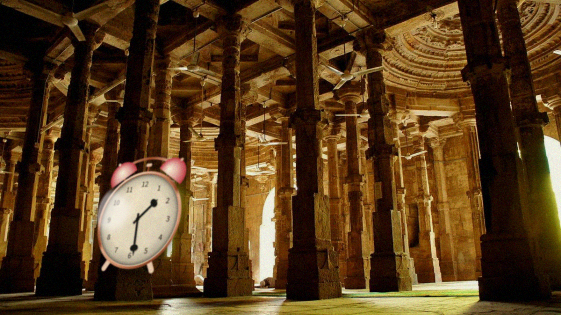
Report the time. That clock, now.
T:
1:29
